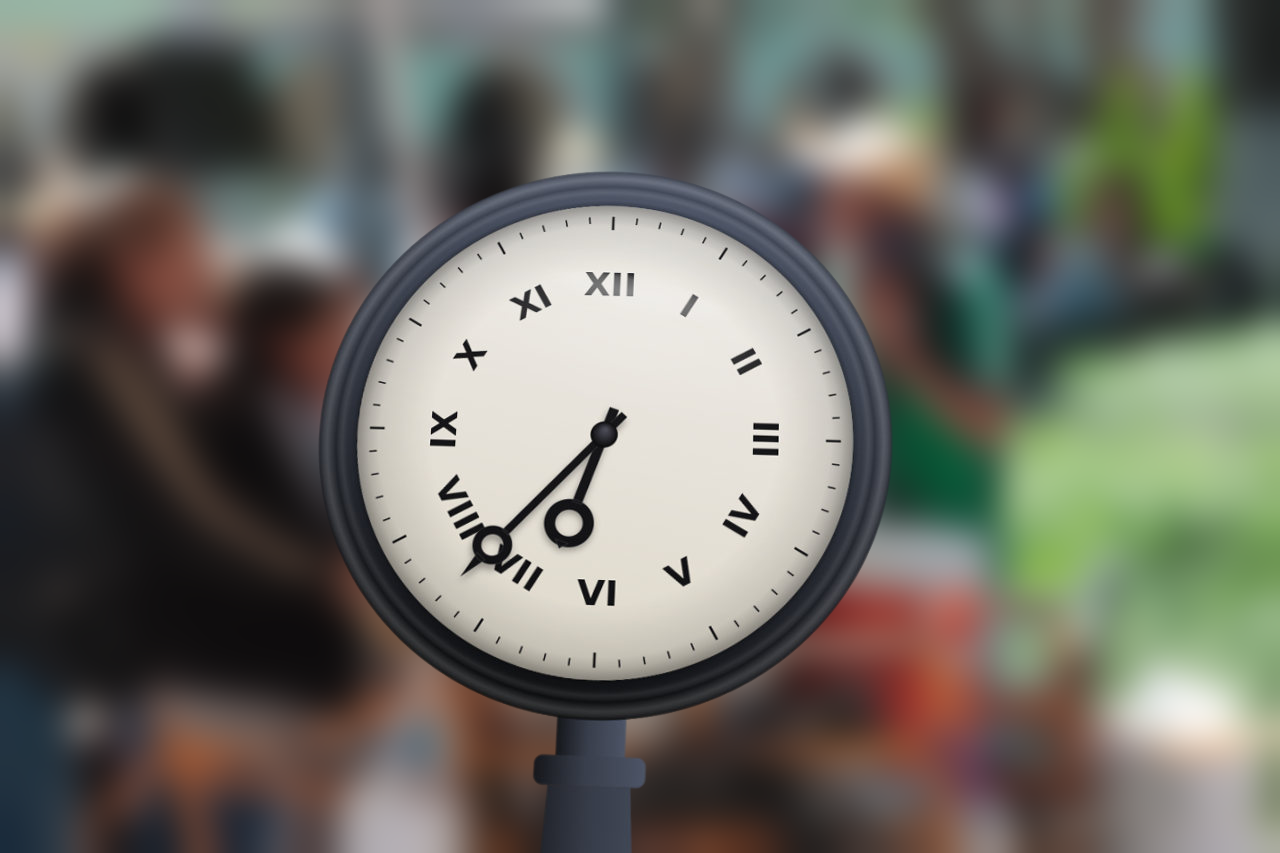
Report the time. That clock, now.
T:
6:37
